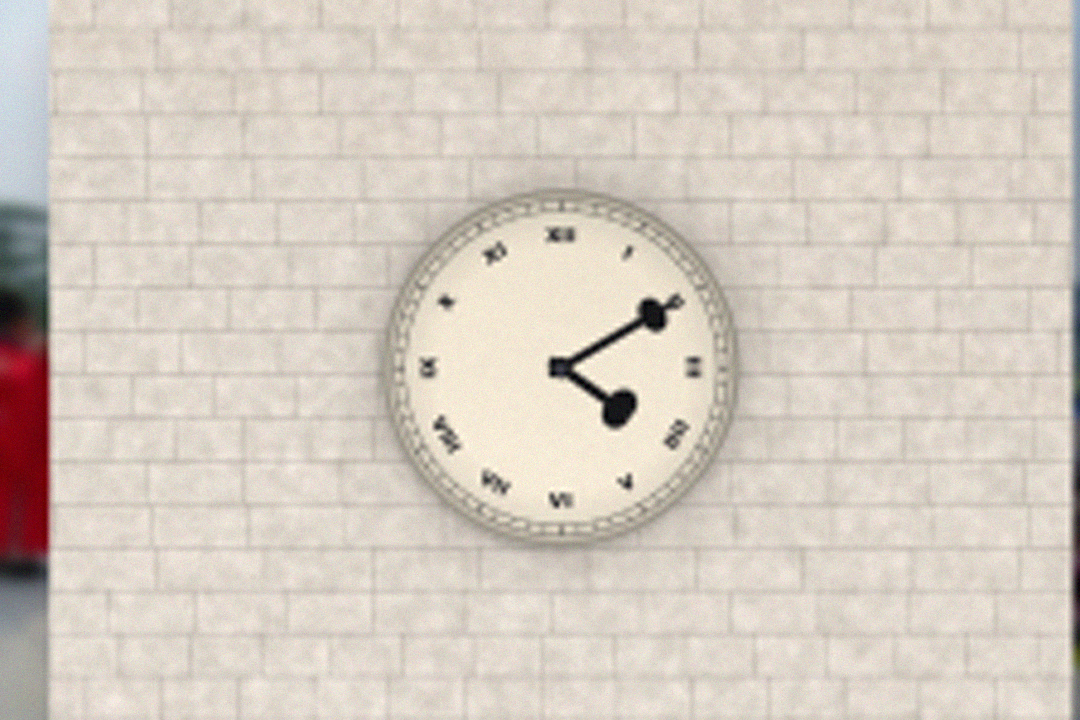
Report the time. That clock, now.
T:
4:10
